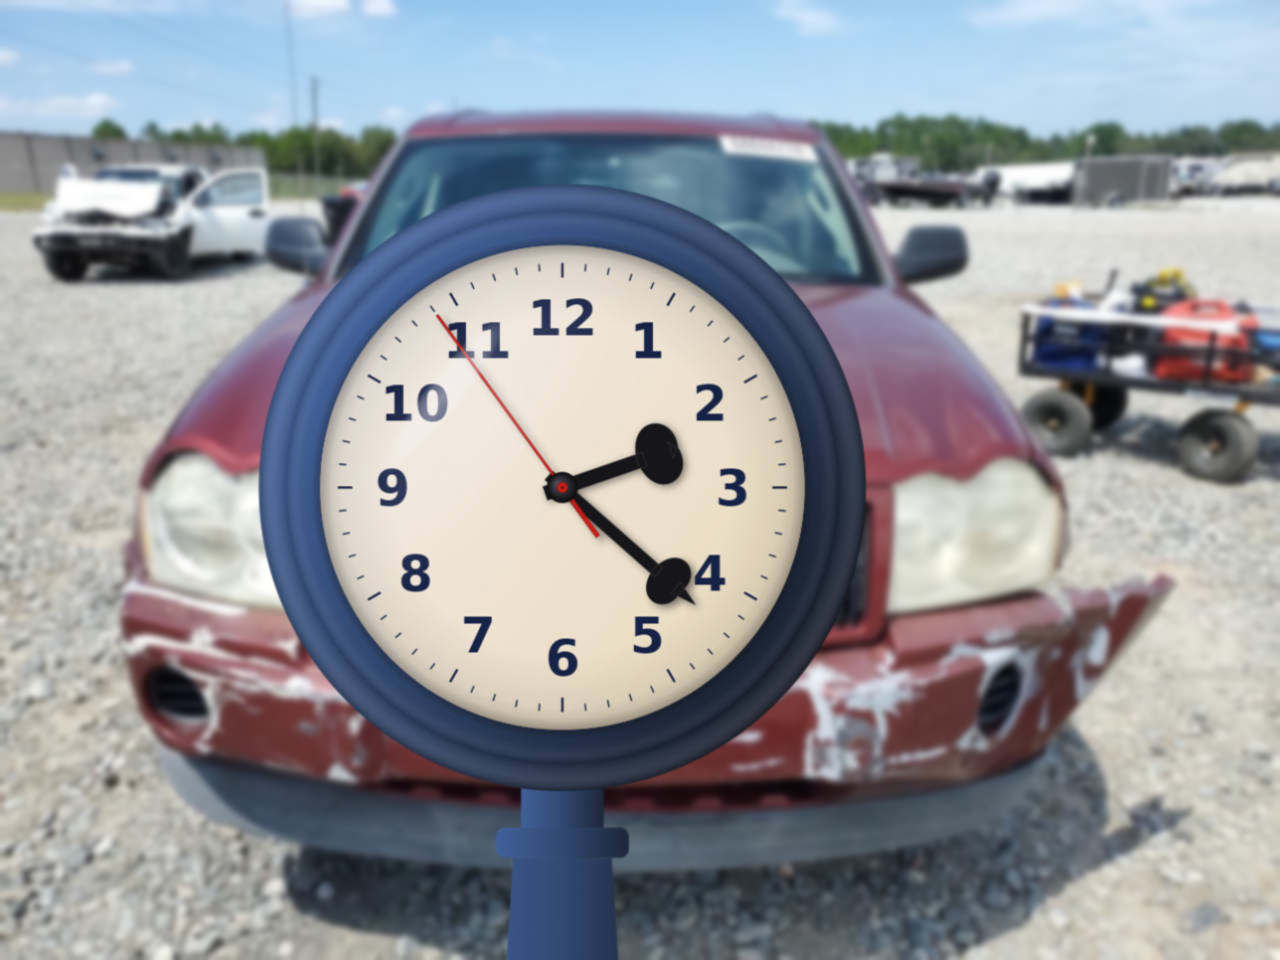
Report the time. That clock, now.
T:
2:21:54
